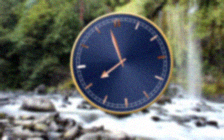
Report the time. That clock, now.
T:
7:58
